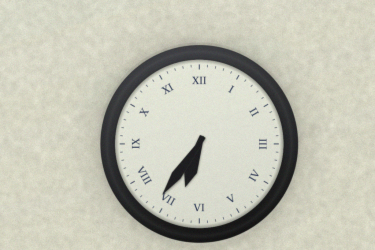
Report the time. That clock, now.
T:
6:36
